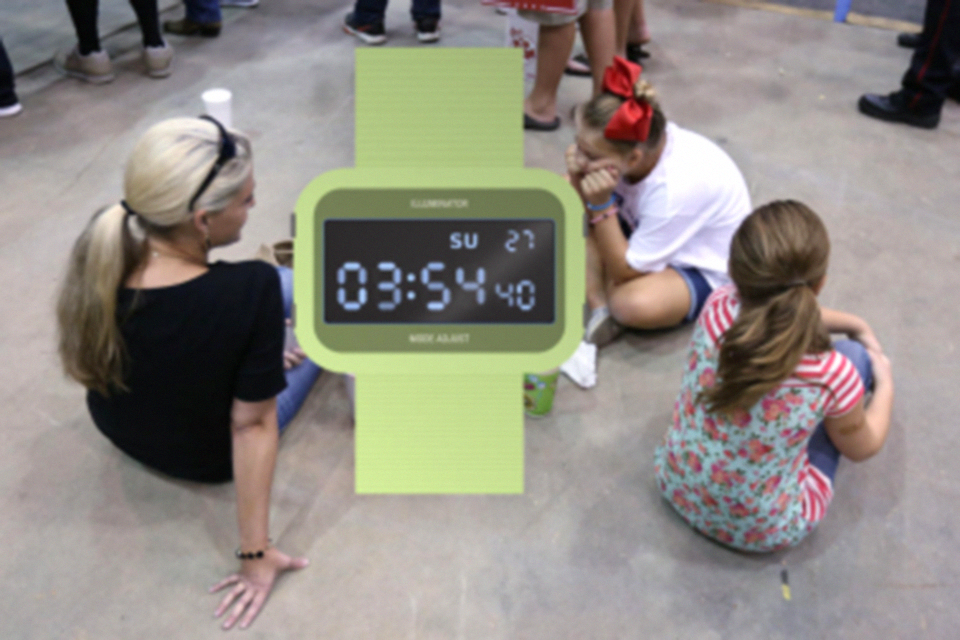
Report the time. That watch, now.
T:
3:54:40
